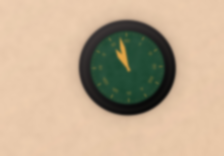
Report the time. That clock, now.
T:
10:58
